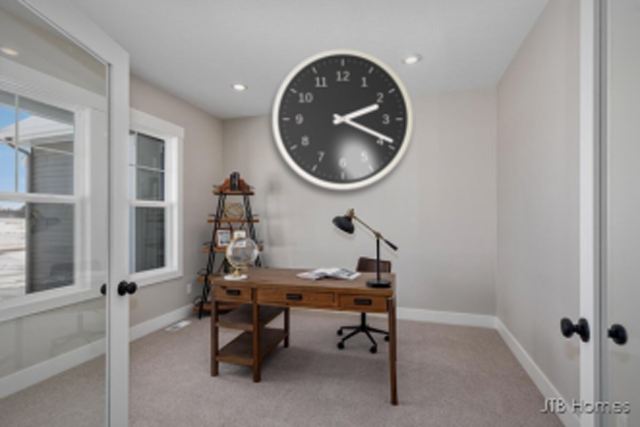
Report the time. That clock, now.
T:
2:19
